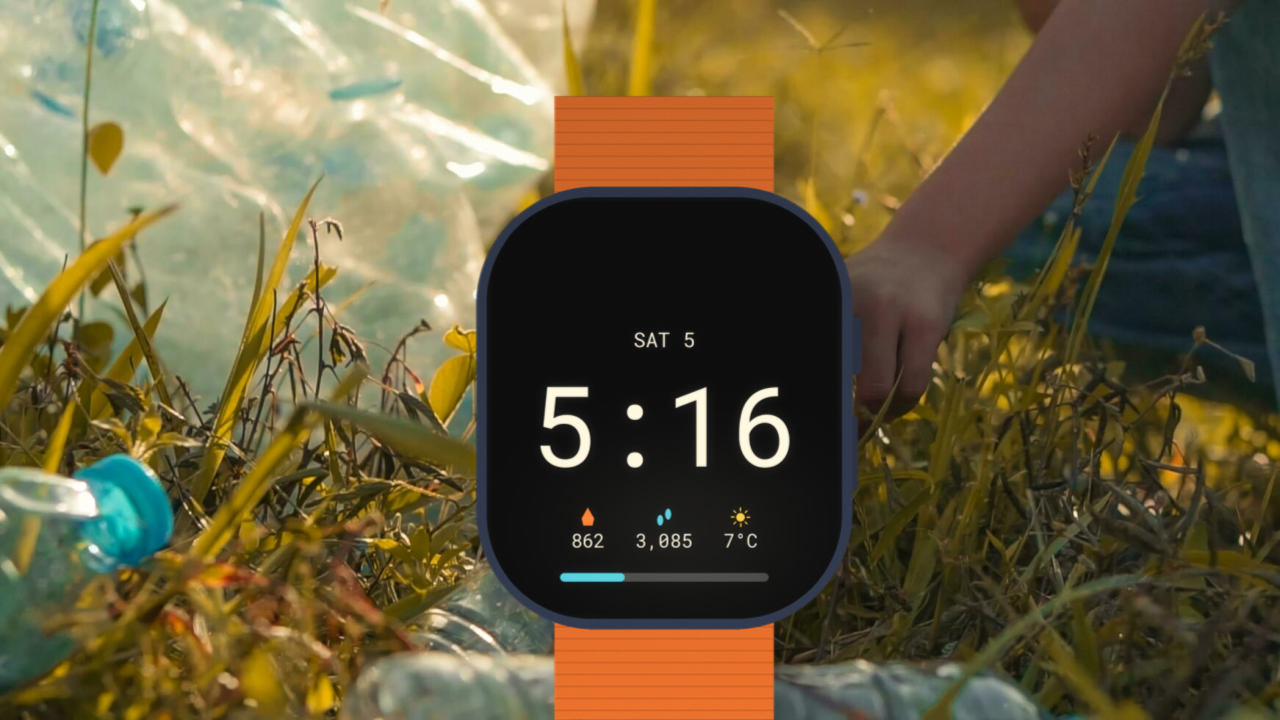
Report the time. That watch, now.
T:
5:16
